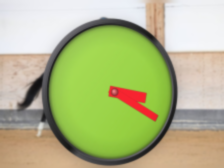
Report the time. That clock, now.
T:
3:20
